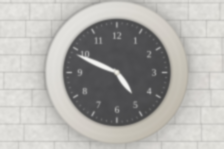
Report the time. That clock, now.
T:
4:49
